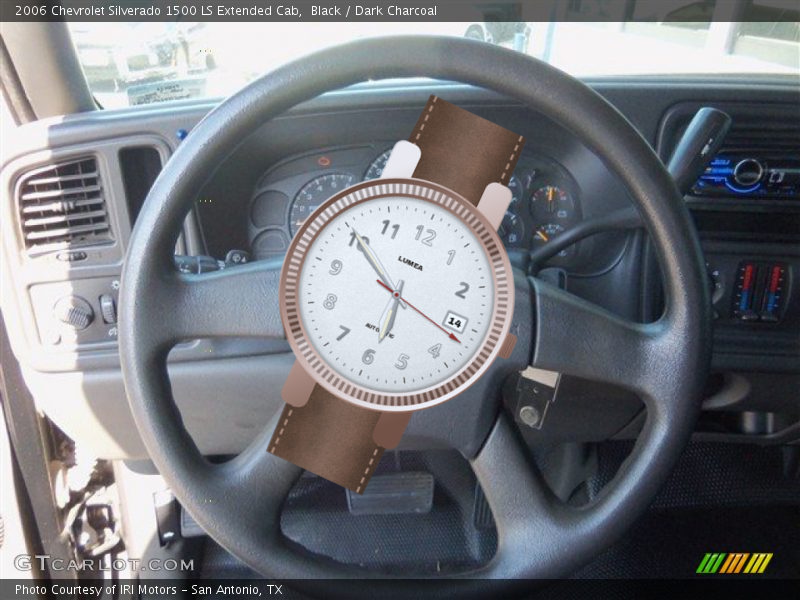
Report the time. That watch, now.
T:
5:50:17
